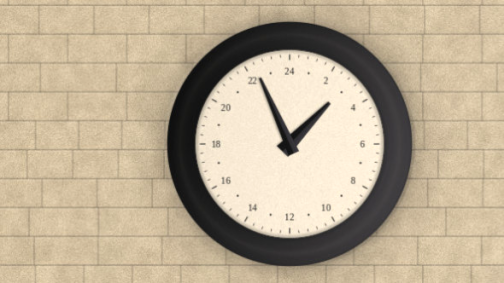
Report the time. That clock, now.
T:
2:56
